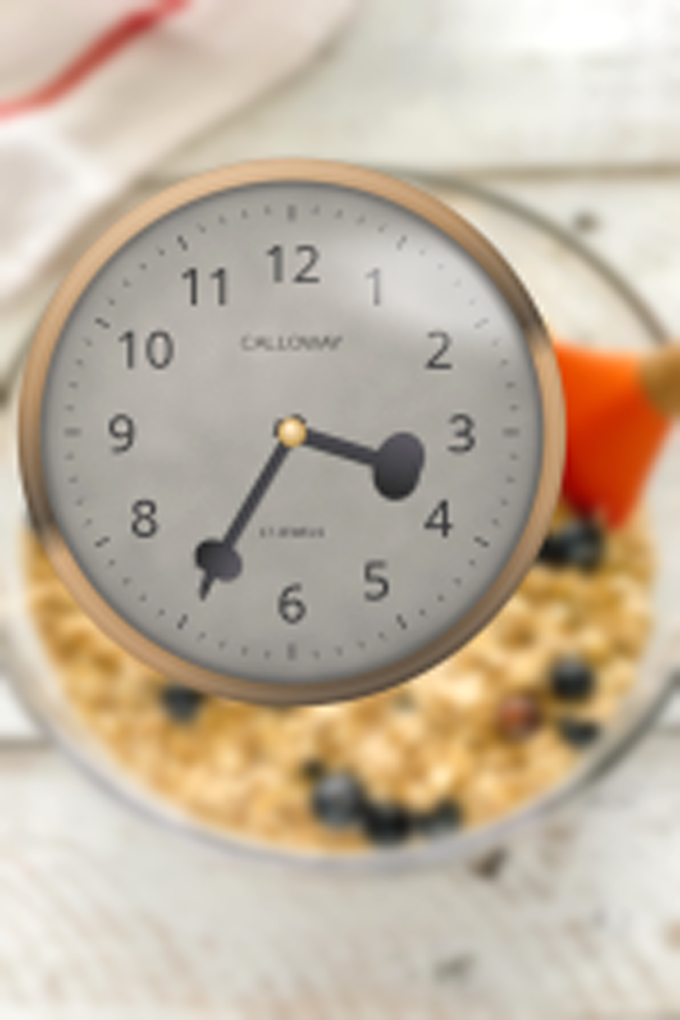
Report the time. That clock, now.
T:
3:35
